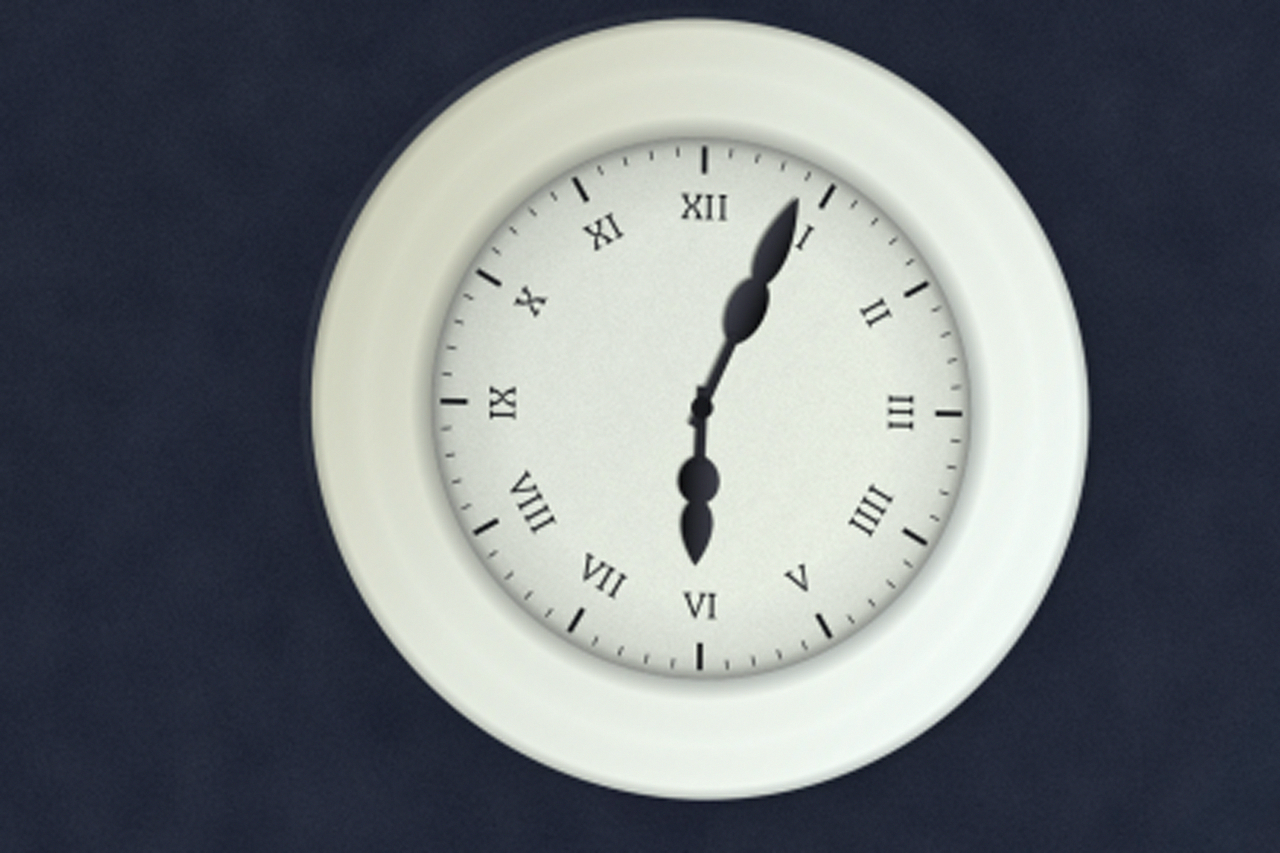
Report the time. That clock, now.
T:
6:04
